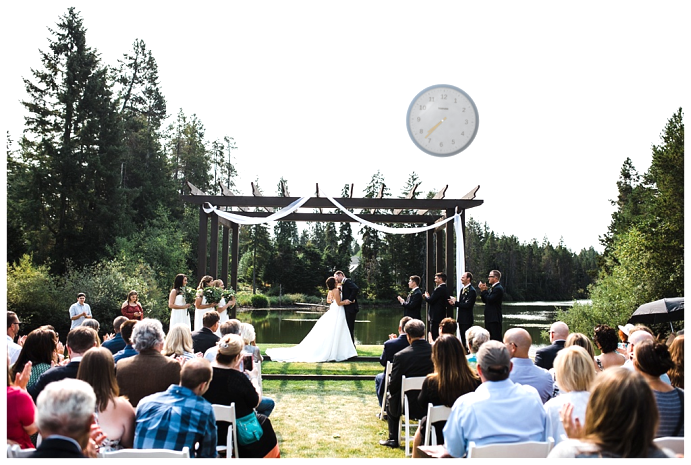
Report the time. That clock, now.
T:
7:37
